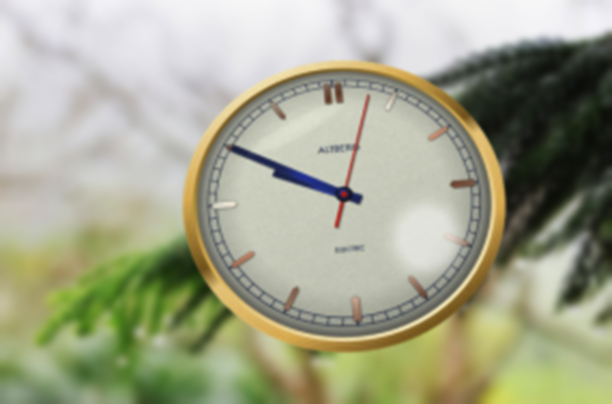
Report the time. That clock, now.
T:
9:50:03
